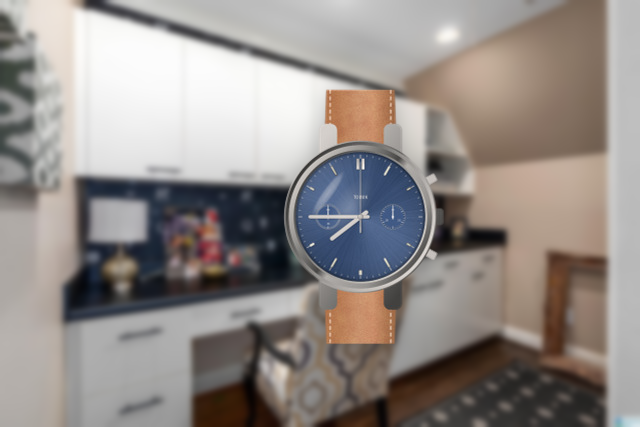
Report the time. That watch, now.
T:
7:45
